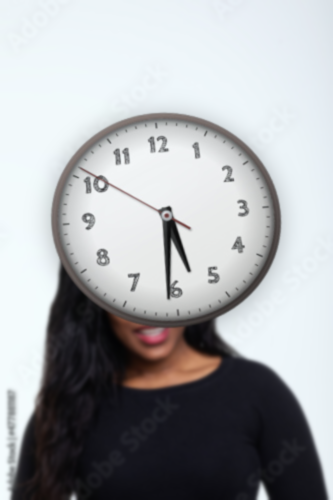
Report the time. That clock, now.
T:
5:30:51
